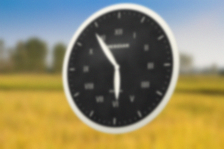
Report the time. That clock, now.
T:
5:54
